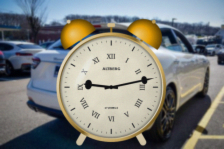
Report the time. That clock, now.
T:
9:13
